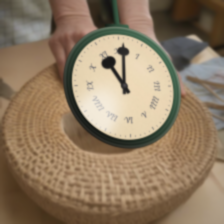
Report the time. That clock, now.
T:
11:01
